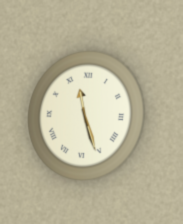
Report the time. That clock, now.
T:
11:26
